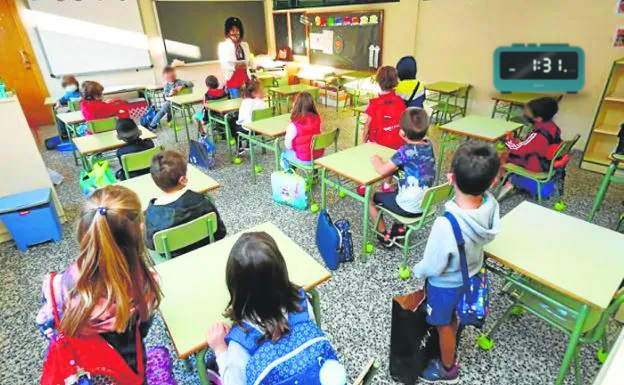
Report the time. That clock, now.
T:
1:31
